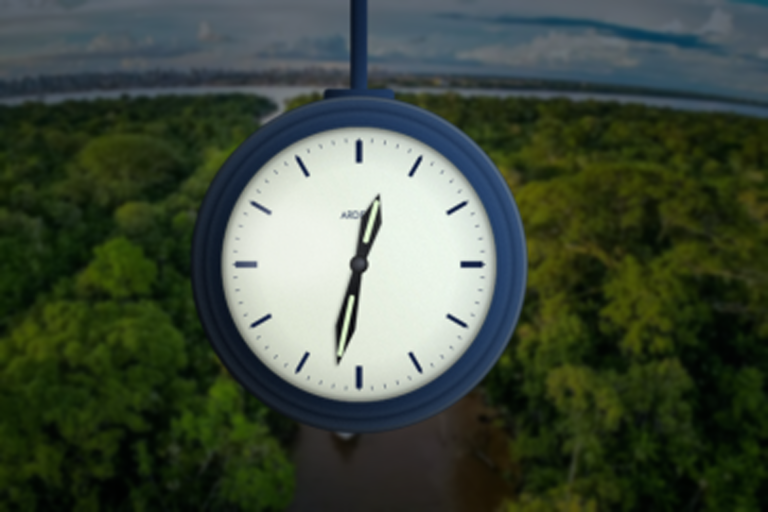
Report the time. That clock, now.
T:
12:32
